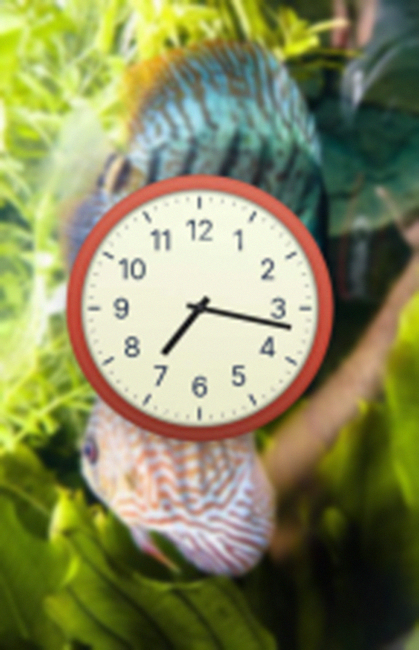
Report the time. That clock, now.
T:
7:17
